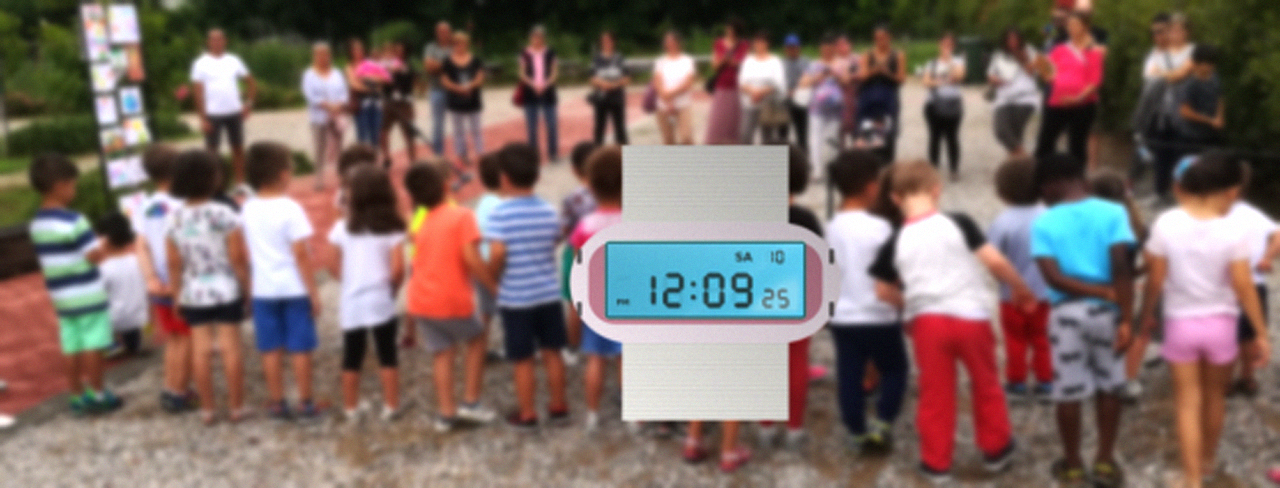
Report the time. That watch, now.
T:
12:09:25
